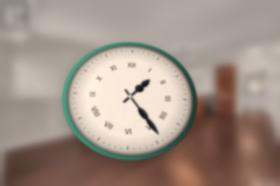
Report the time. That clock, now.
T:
1:24
